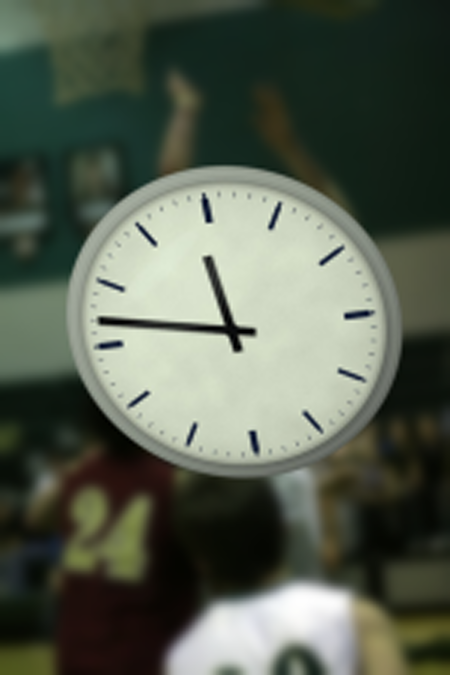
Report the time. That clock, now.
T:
11:47
